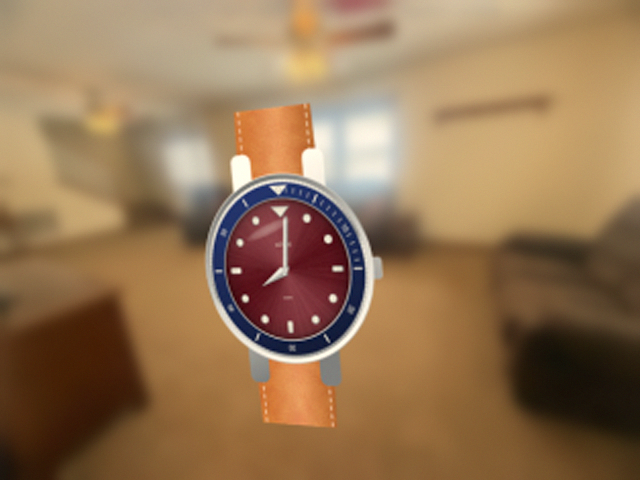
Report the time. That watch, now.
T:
8:01
